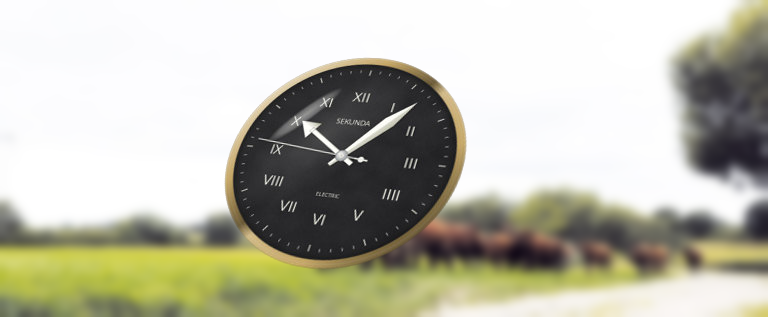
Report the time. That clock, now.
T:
10:06:46
